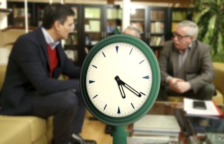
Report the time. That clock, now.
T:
5:21
